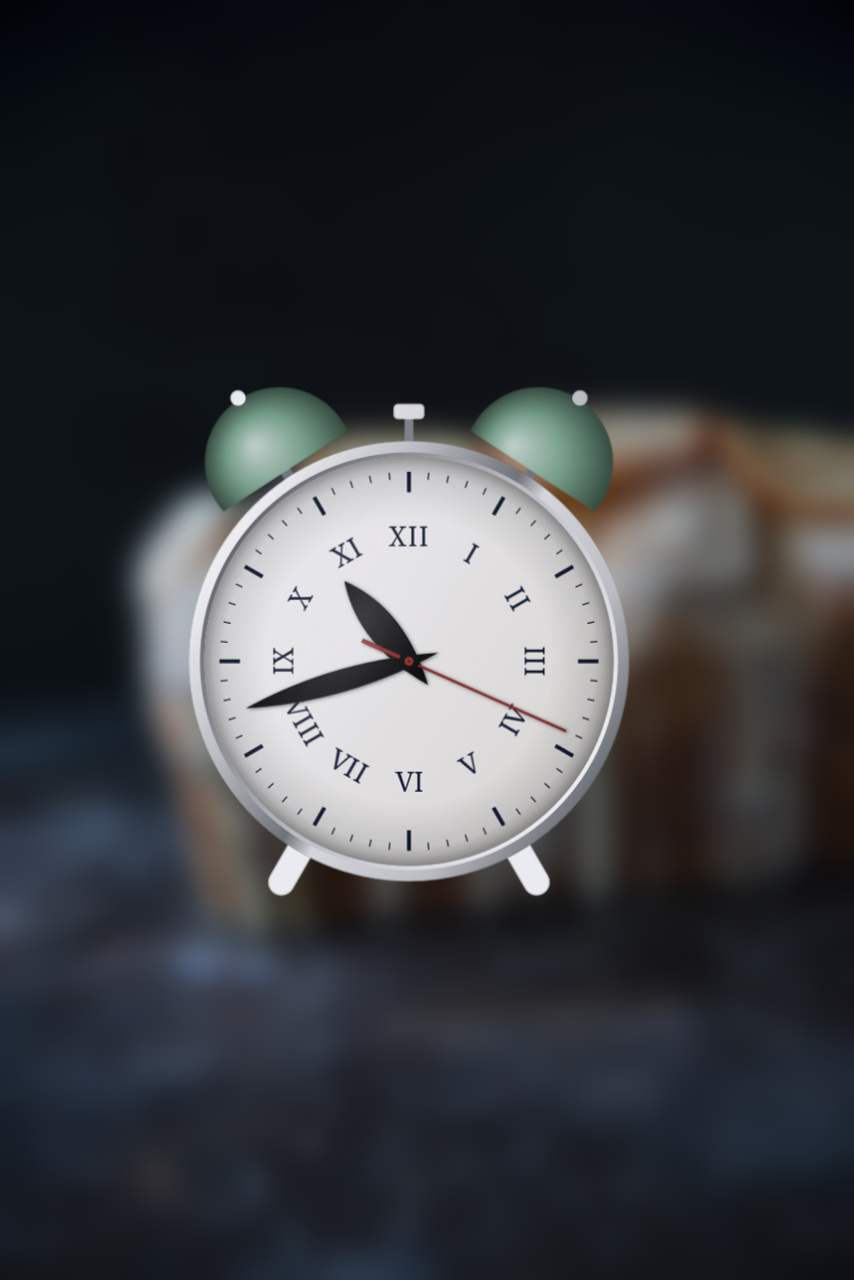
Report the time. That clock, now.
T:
10:42:19
